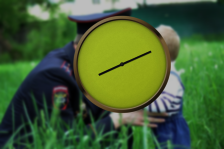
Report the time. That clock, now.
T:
8:11
